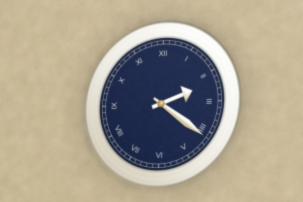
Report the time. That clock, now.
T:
2:21
